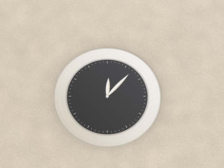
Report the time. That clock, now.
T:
12:07
